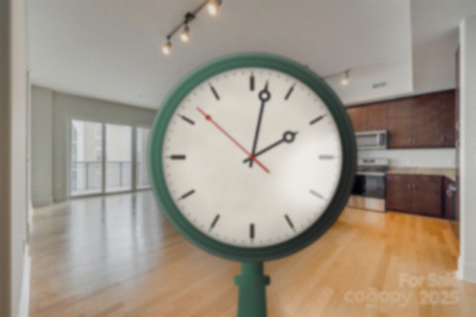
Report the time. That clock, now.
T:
2:01:52
